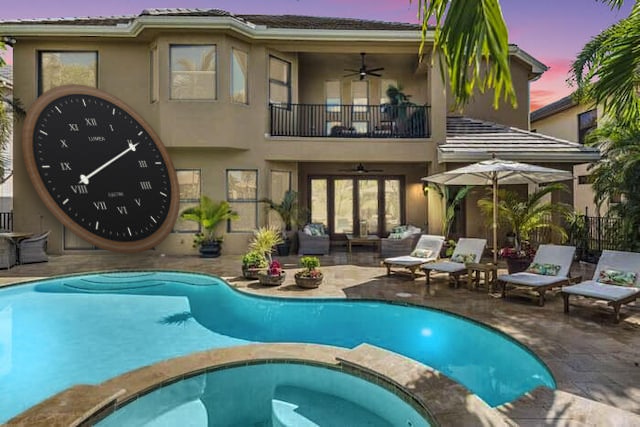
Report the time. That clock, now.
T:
8:11
